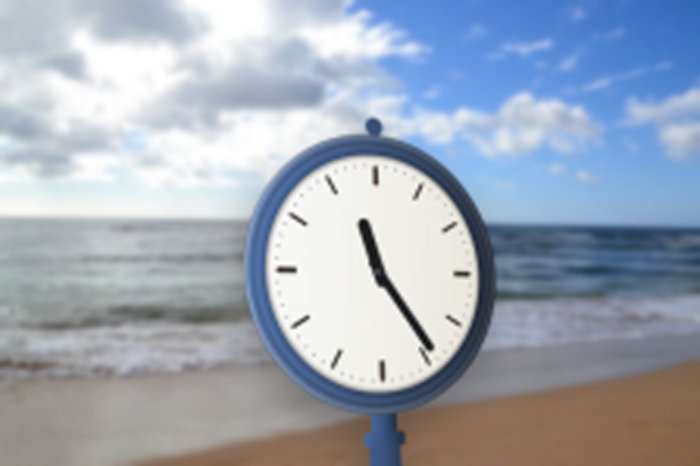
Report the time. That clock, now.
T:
11:24
